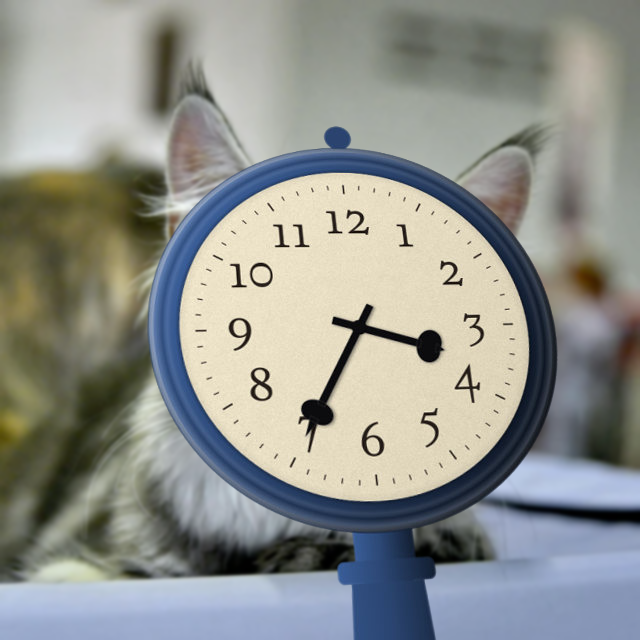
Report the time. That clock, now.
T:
3:35
